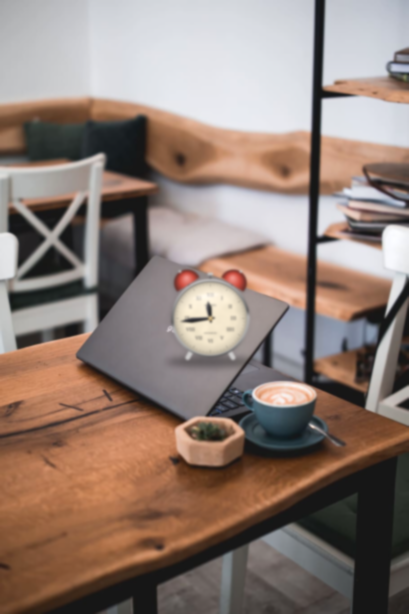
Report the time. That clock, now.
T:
11:44
